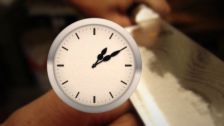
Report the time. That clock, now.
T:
1:10
